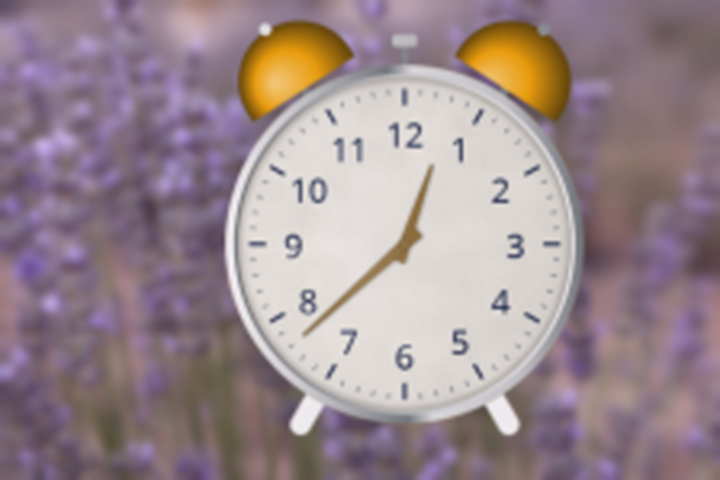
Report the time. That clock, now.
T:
12:38
